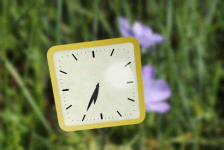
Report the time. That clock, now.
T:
6:35
